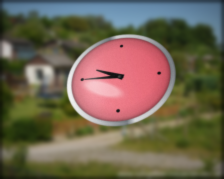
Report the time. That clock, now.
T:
9:45
